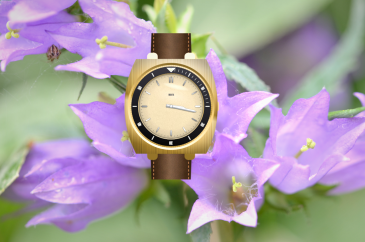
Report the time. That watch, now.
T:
3:17
